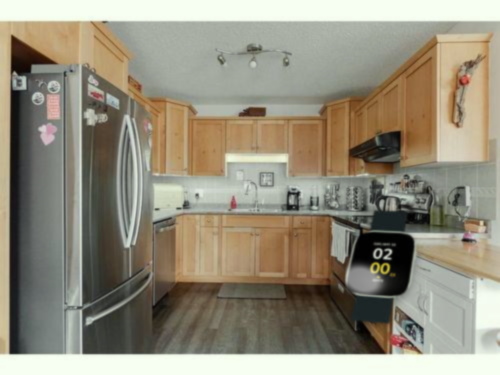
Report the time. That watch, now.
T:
2:00
